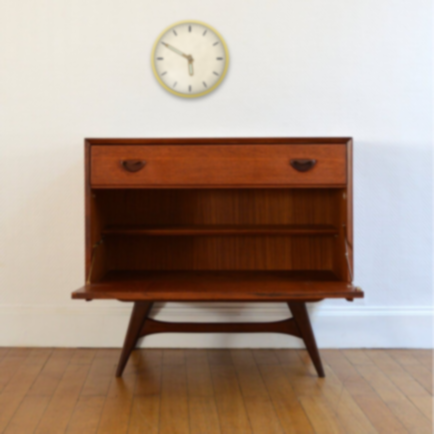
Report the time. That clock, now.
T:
5:50
